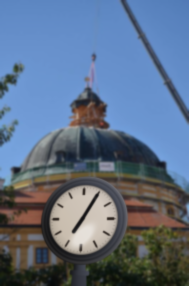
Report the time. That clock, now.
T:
7:05
